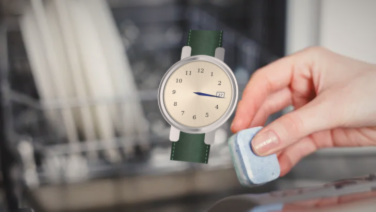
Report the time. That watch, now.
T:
3:16
